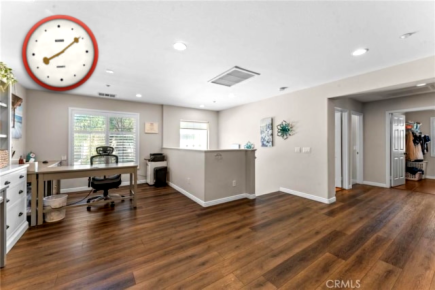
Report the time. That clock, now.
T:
8:09
